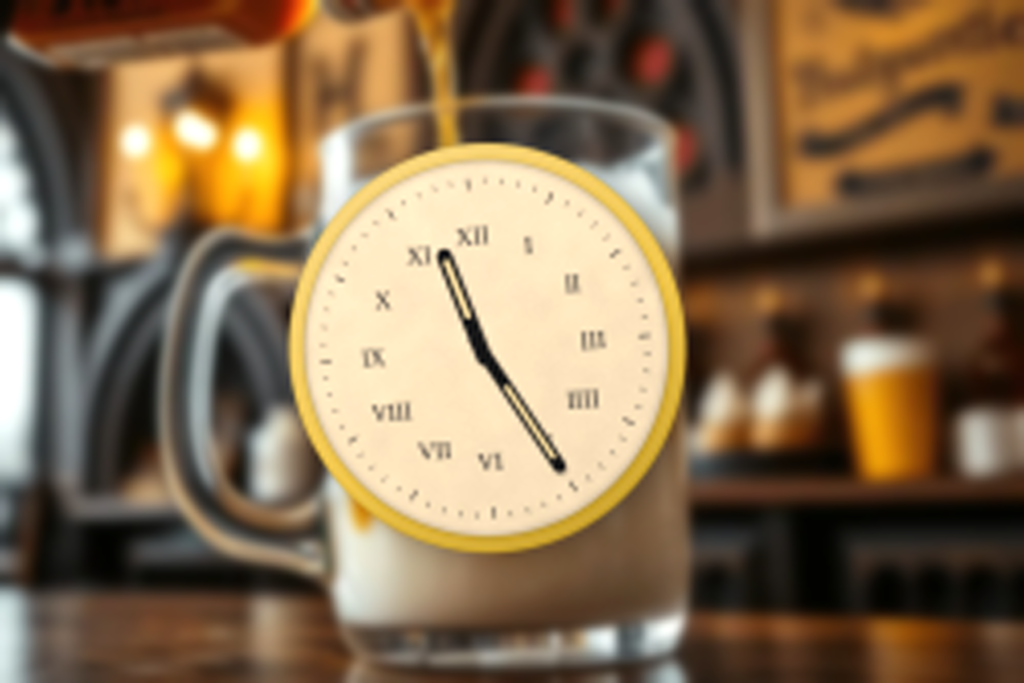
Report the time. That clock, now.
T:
11:25
